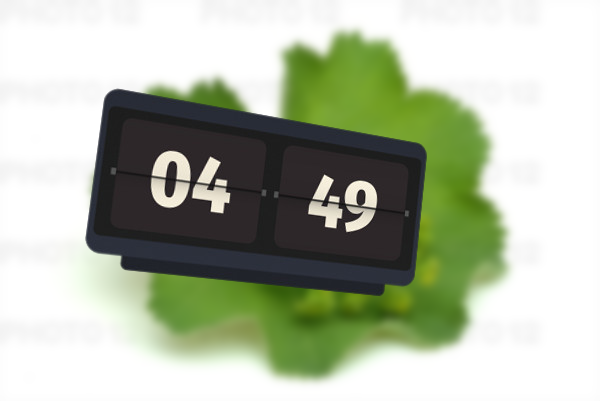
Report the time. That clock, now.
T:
4:49
